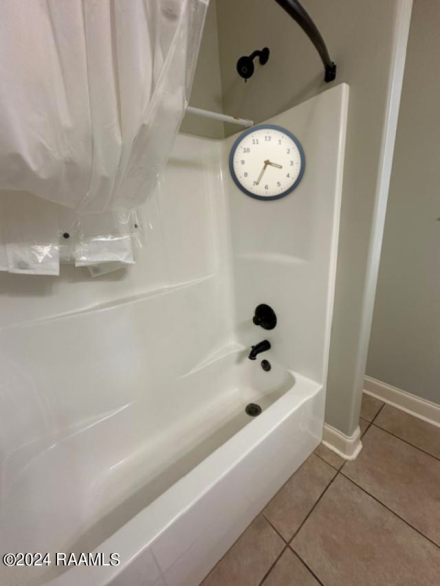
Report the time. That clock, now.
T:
3:34
